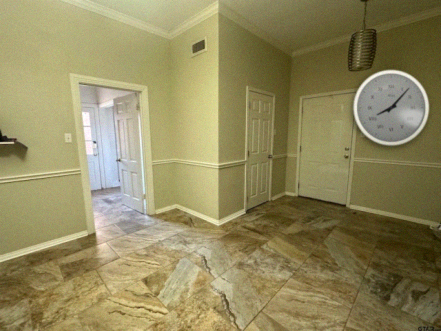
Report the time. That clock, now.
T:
8:07
